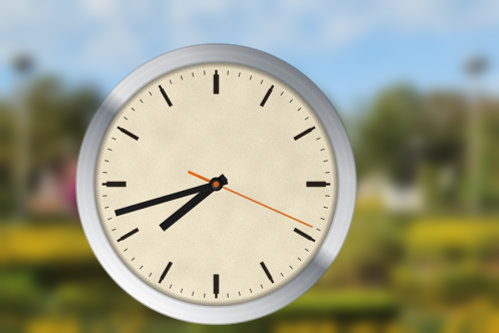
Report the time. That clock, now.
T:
7:42:19
